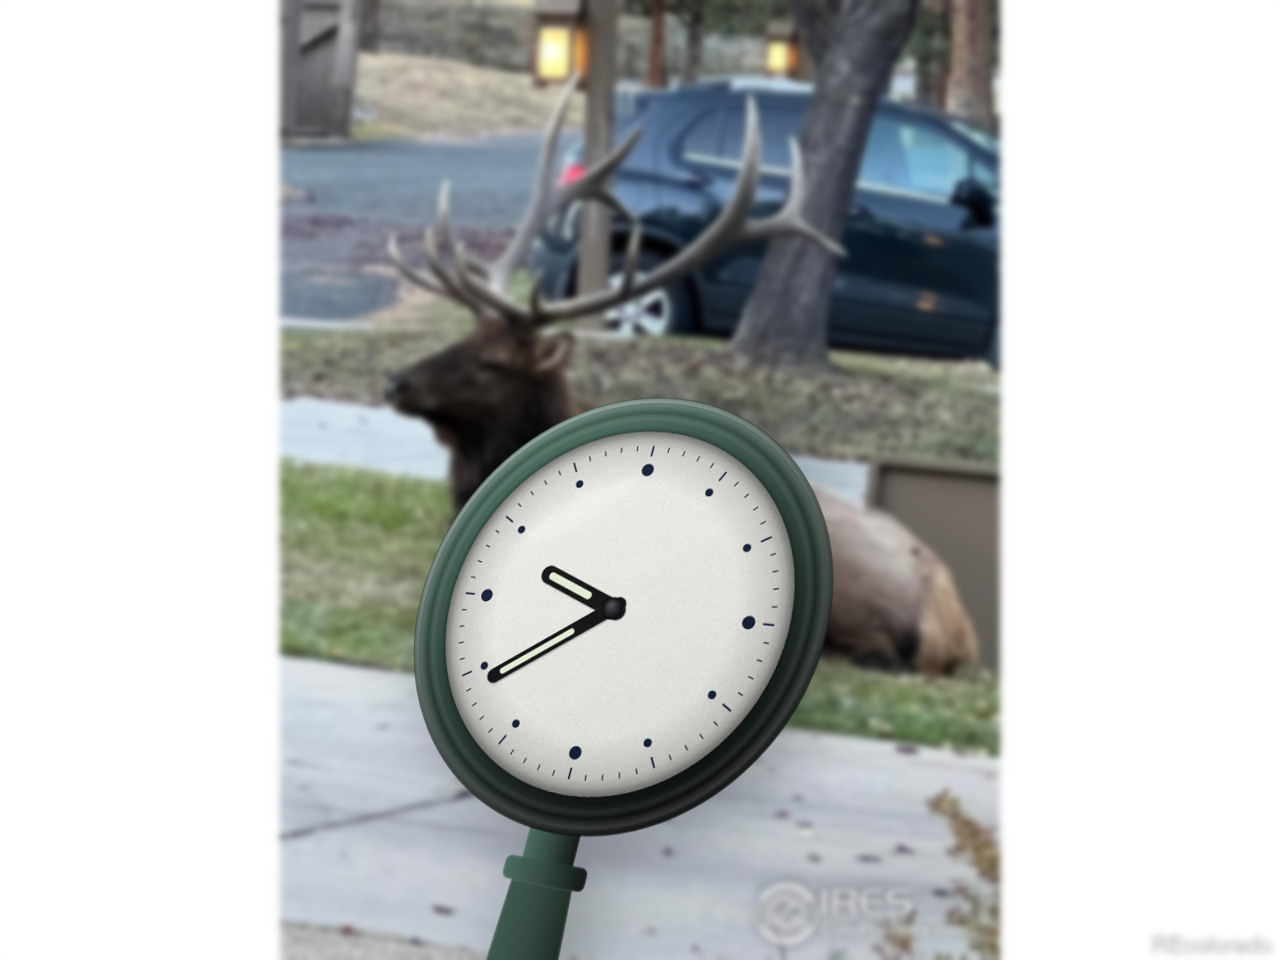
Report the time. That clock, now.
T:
9:39
